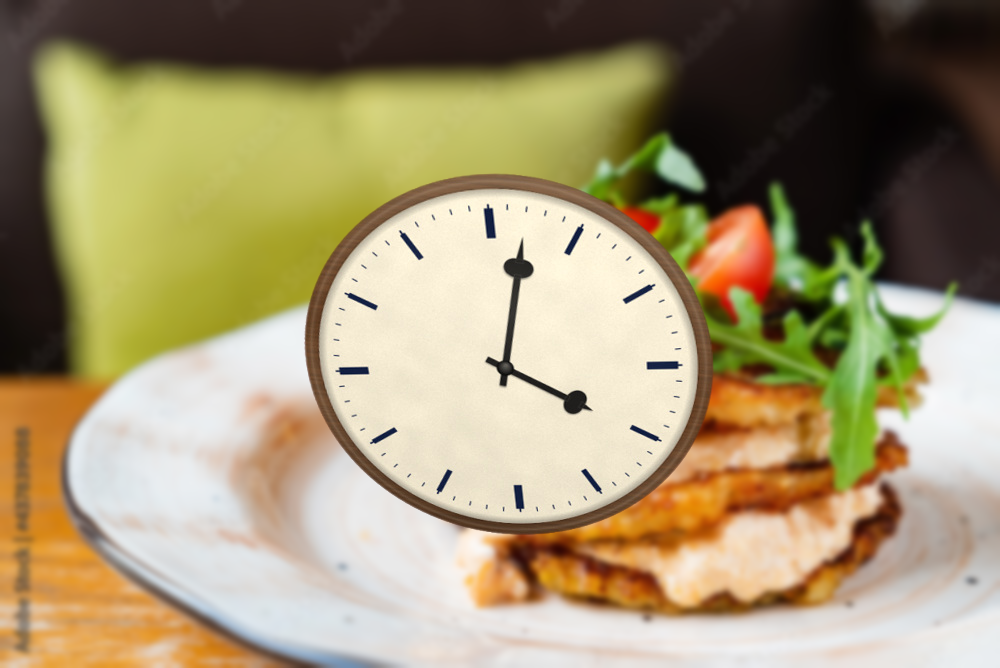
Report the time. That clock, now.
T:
4:02
